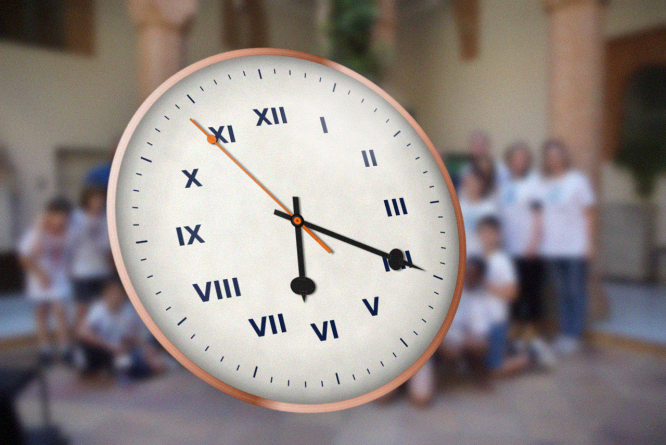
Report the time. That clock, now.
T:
6:19:54
